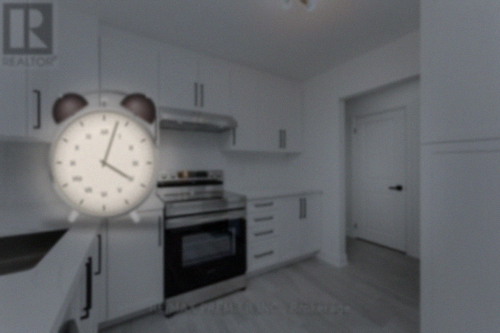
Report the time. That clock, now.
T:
4:03
